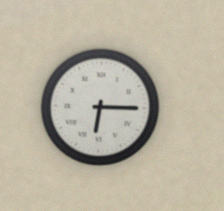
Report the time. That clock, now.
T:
6:15
